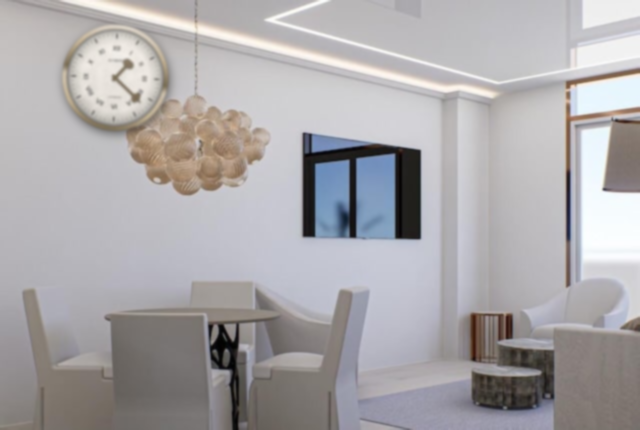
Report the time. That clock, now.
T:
1:22
